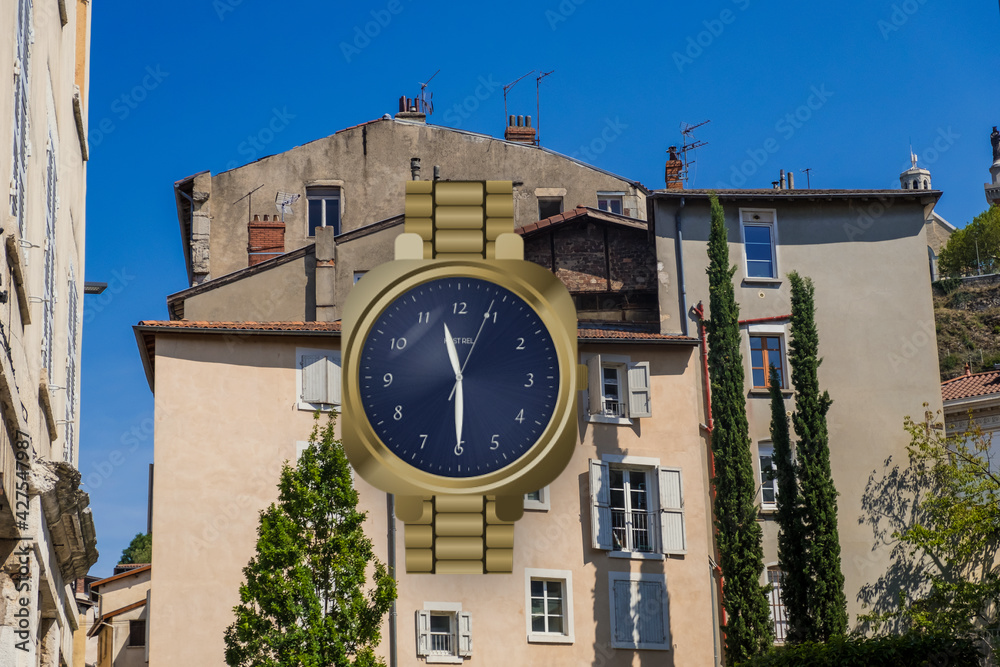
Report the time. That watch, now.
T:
11:30:04
